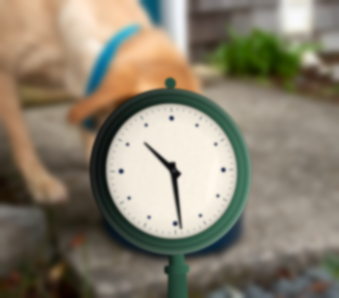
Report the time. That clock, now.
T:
10:29
